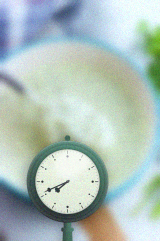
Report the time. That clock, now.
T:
7:41
